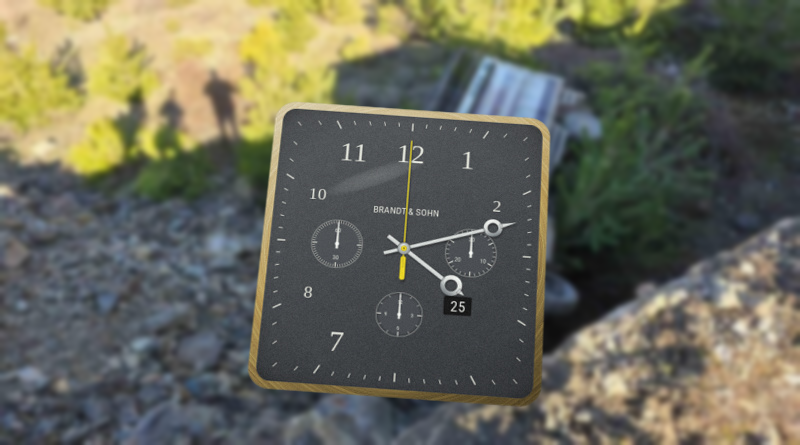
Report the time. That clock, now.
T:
4:12
